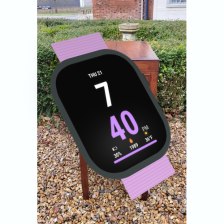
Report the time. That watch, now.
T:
7:40
